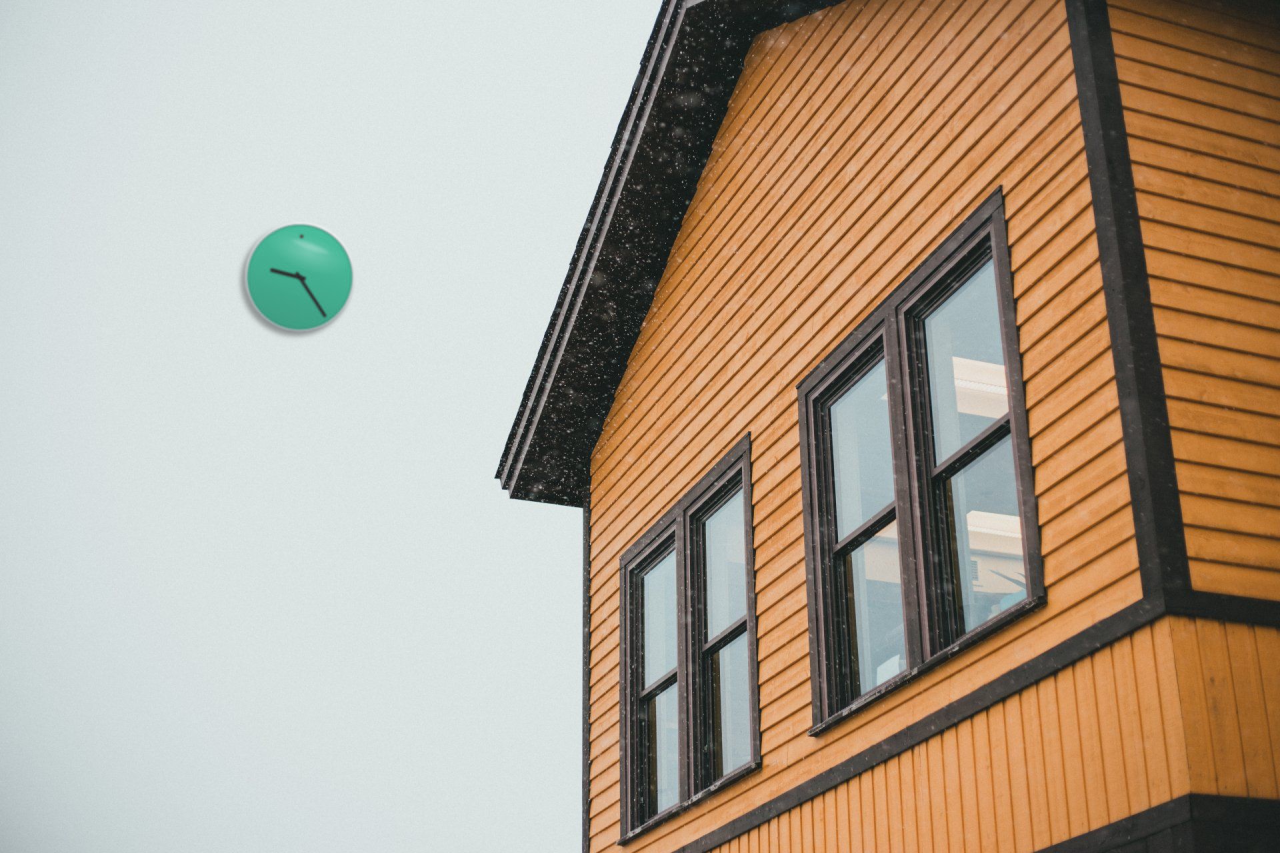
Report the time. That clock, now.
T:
9:24
